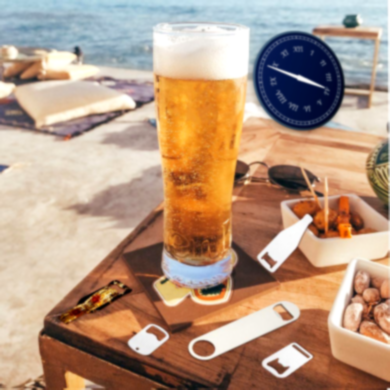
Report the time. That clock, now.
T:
3:49
